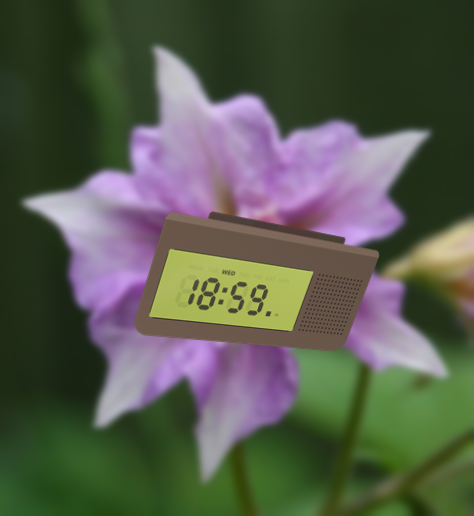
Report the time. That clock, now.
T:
18:59
